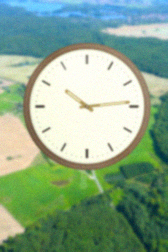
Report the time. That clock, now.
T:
10:14
